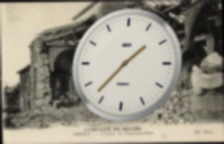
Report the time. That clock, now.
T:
1:37
